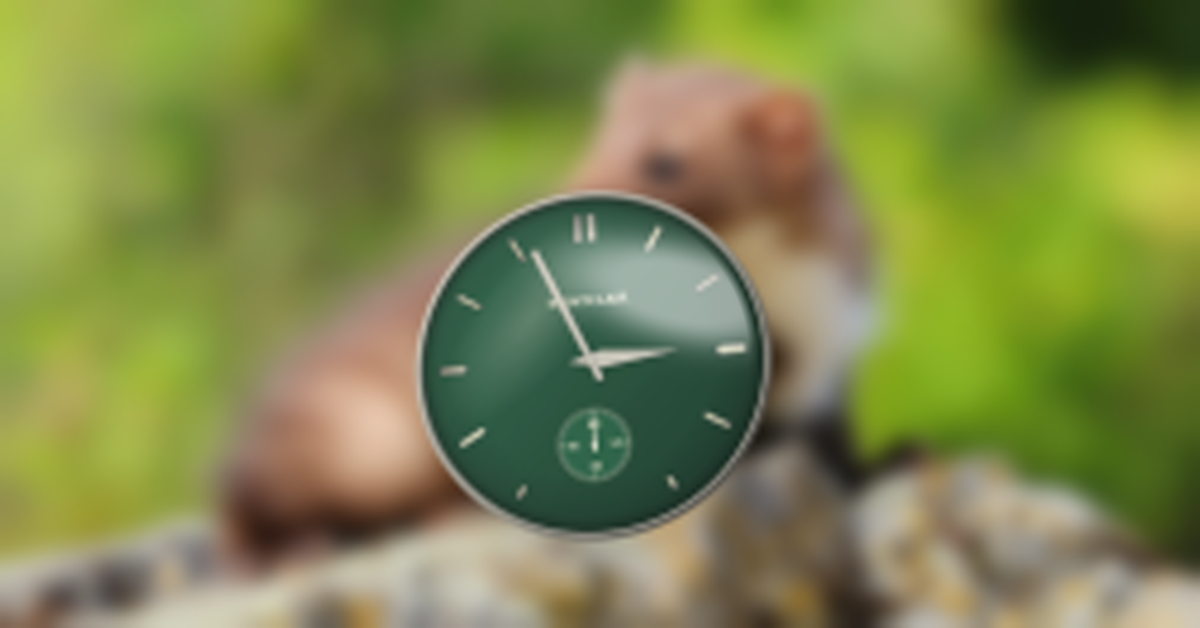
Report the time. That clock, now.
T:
2:56
